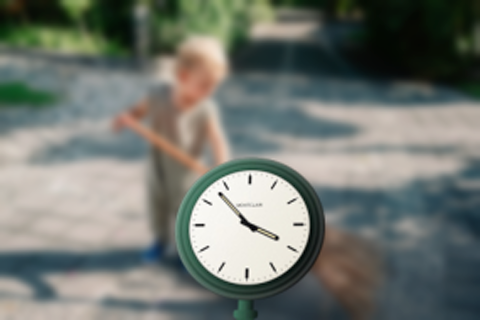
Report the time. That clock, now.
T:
3:53
